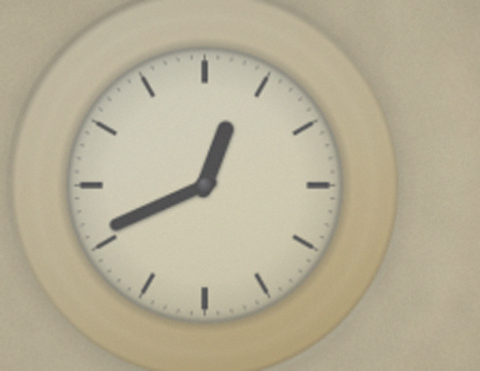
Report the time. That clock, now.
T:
12:41
